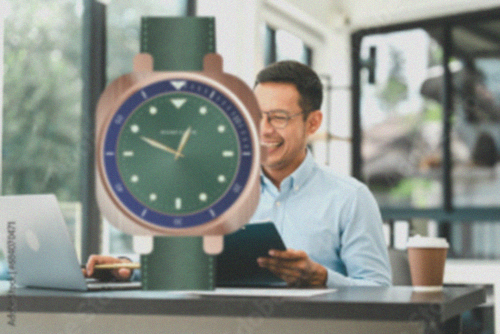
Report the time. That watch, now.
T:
12:49
